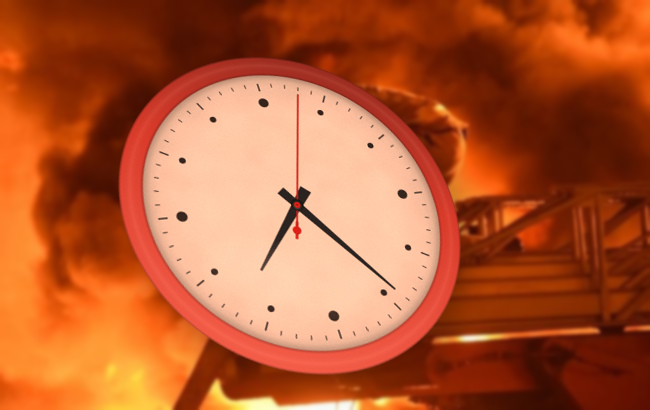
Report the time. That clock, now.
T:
7:24:03
